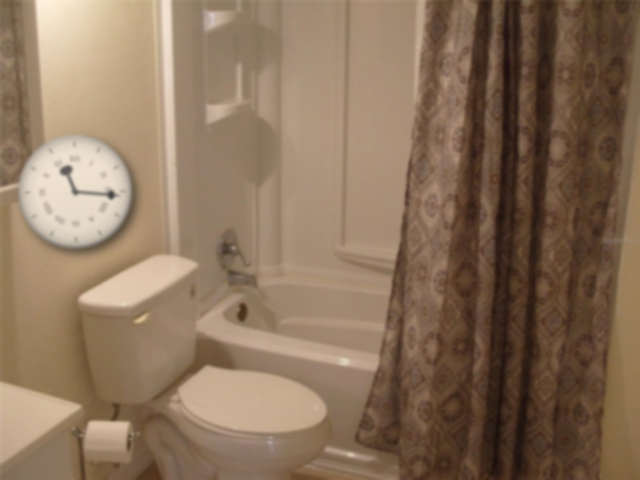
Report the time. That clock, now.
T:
11:16
